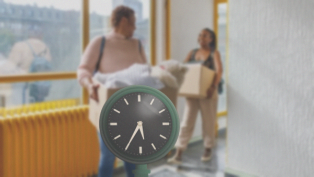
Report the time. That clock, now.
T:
5:35
